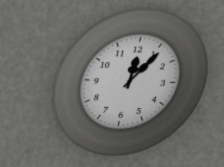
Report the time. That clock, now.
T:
12:06
